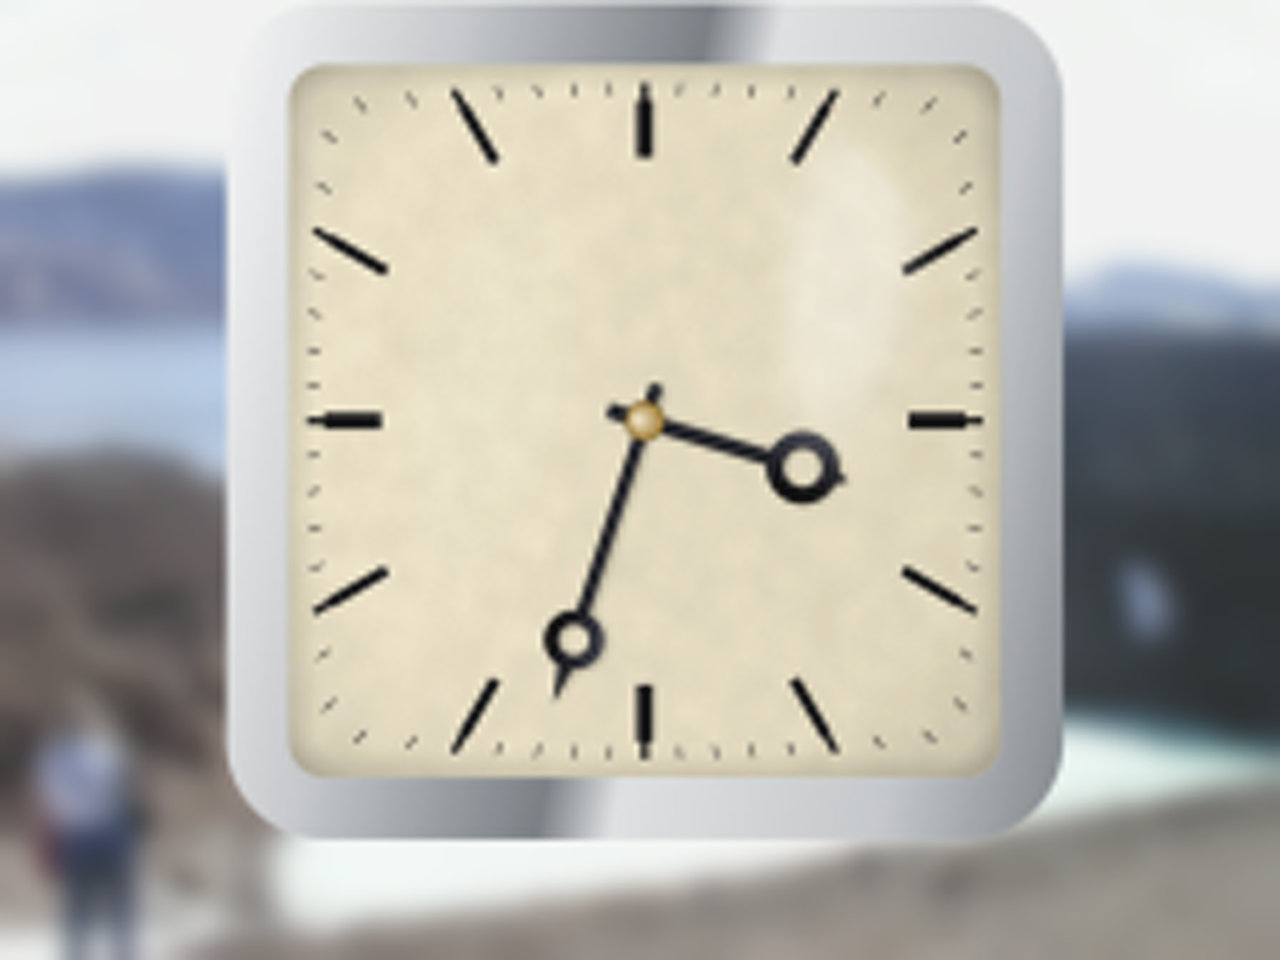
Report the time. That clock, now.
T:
3:33
